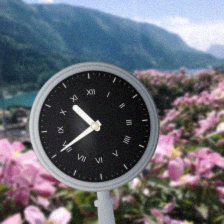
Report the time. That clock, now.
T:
10:40
